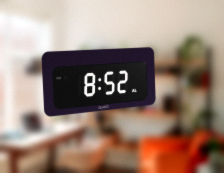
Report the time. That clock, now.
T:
8:52
